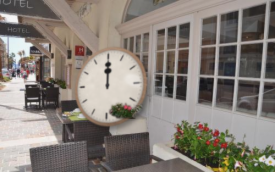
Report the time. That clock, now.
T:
12:00
